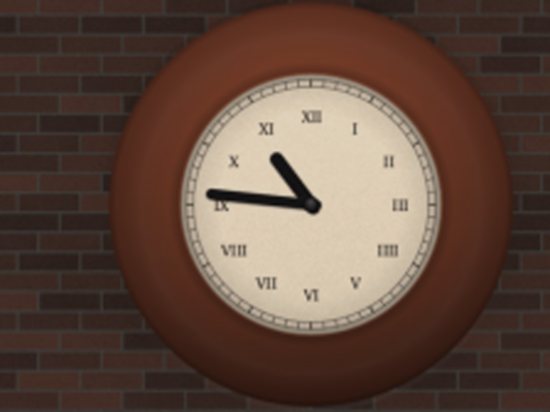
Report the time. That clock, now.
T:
10:46
